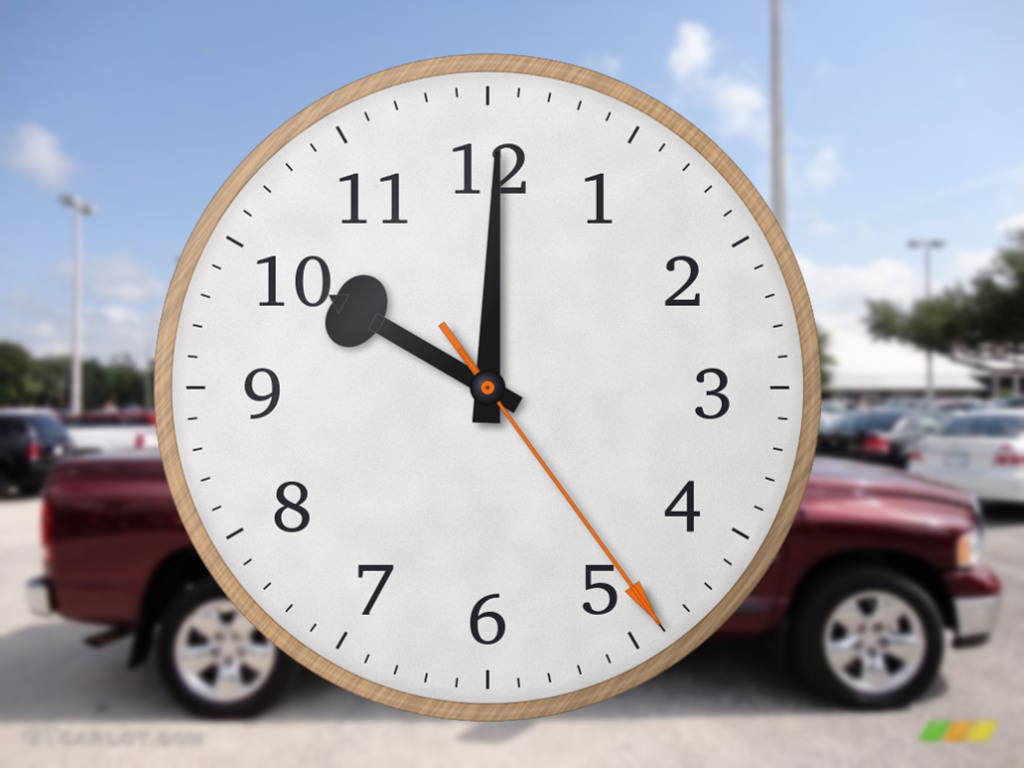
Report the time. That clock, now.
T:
10:00:24
